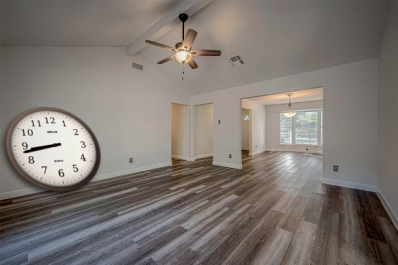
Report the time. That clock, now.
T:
8:43
